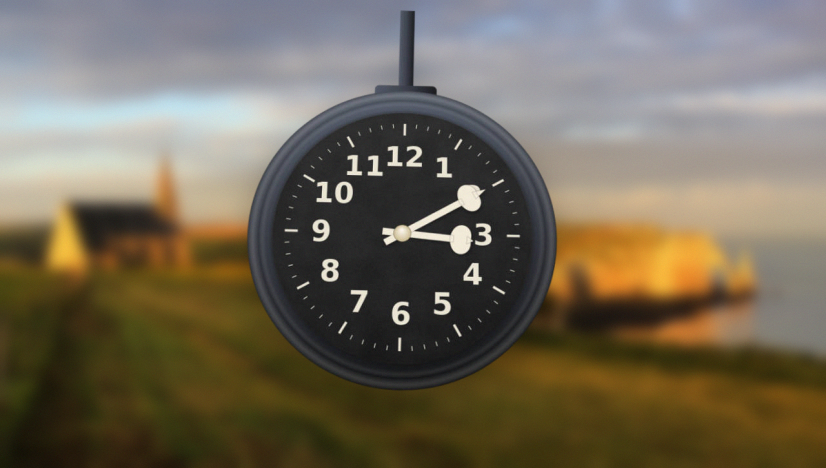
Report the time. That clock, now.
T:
3:10
